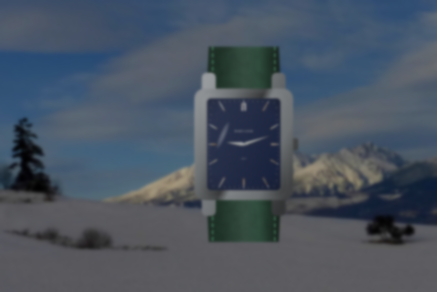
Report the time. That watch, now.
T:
9:12
